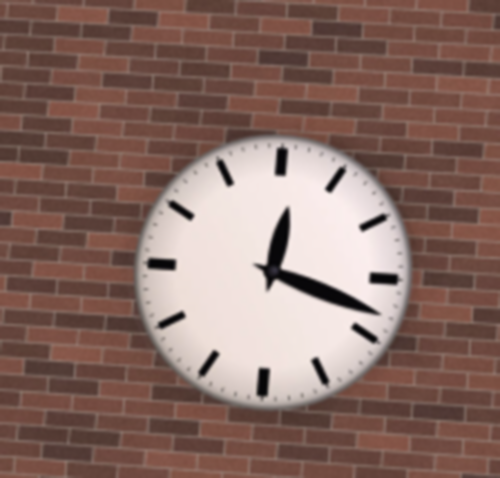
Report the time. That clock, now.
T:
12:18
